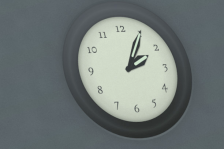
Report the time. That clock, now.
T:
2:05
